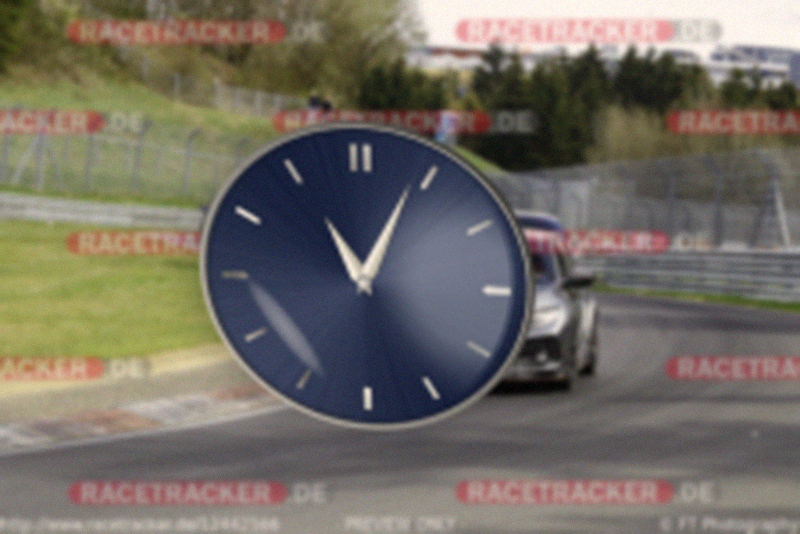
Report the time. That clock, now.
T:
11:04
